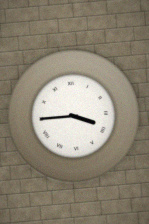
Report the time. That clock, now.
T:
3:45
